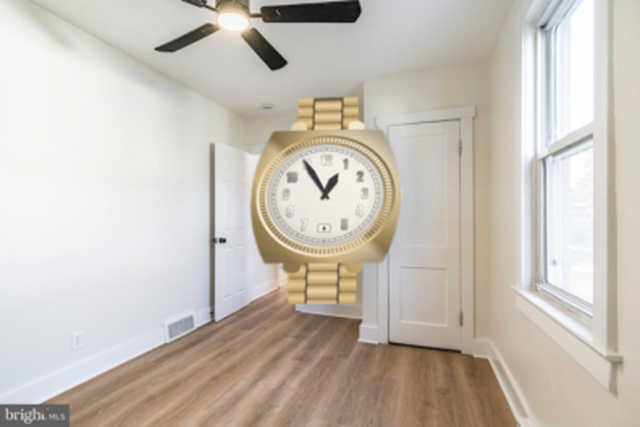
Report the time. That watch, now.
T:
12:55
